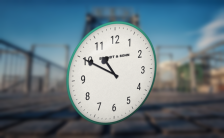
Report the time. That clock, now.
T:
10:50
